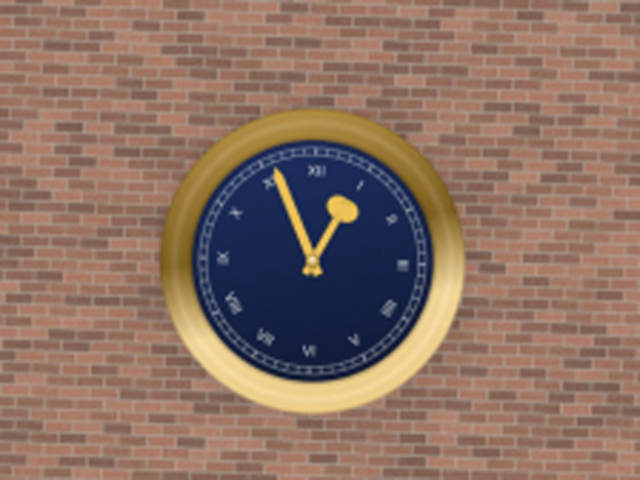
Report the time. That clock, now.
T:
12:56
